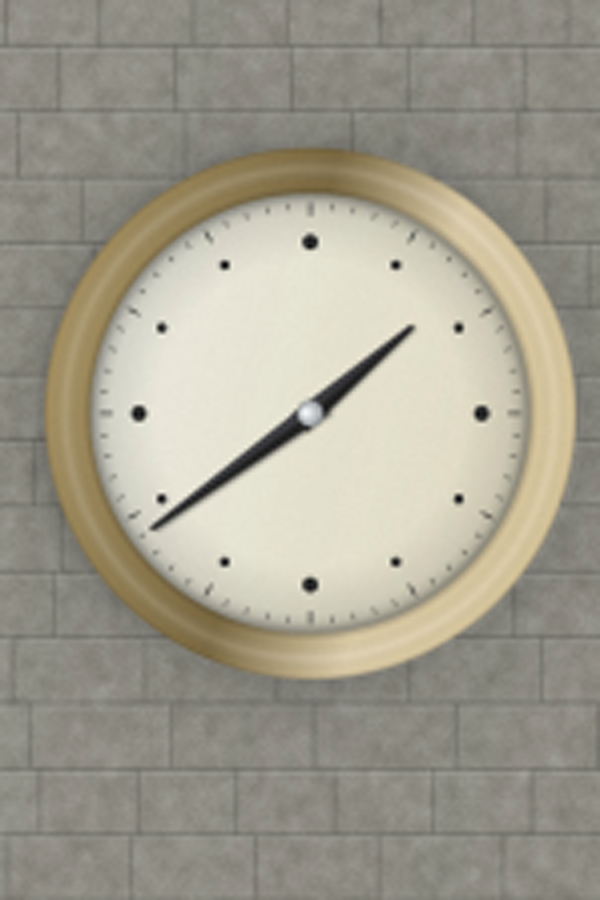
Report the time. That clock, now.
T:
1:39
